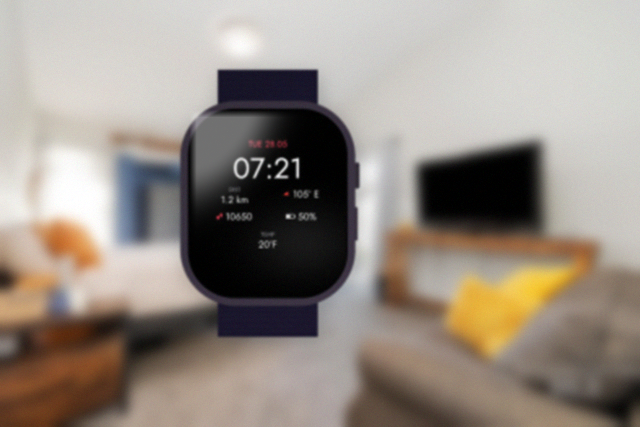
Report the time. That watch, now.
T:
7:21
